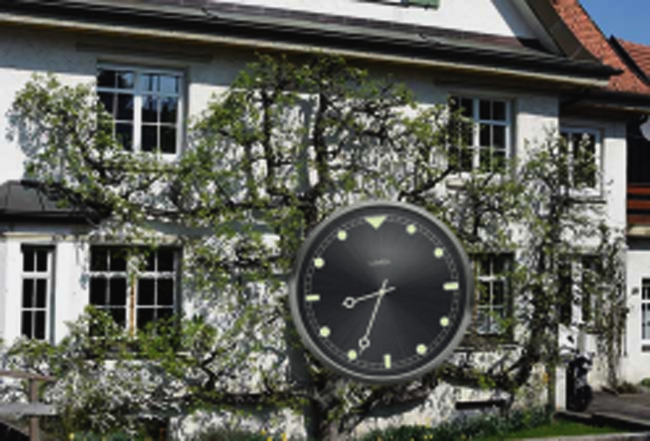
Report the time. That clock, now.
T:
8:34
